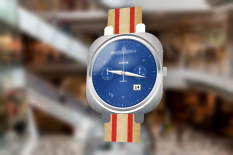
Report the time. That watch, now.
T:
9:17
